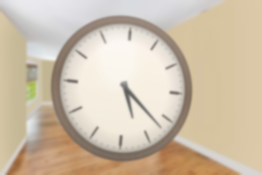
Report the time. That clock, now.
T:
5:22
